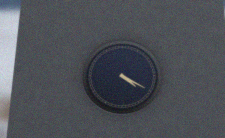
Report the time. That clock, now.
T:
4:20
